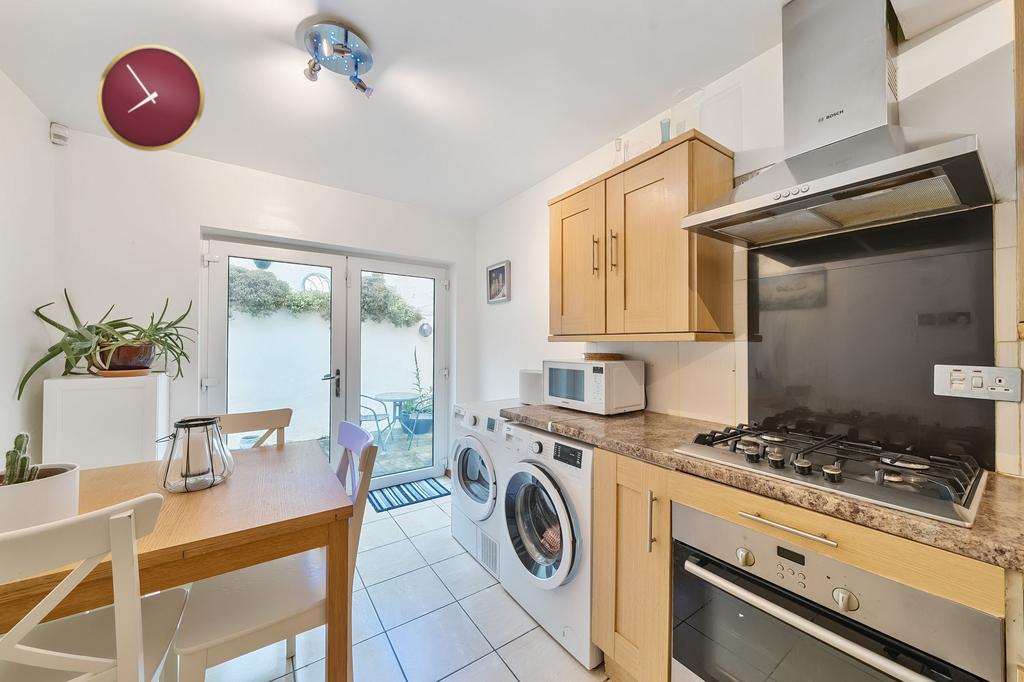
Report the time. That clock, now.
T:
7:54
